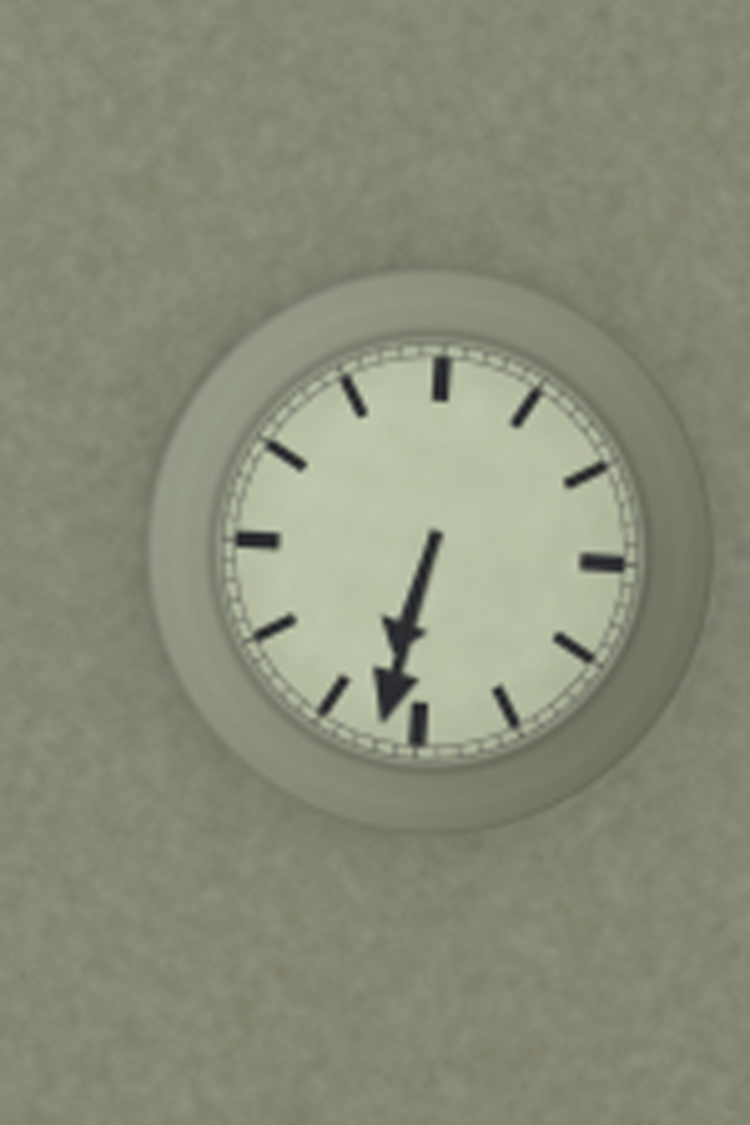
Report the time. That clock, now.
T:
6:32
